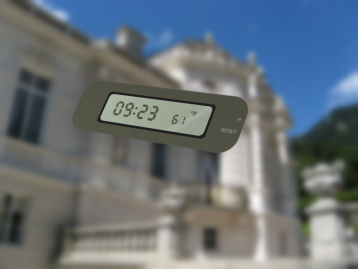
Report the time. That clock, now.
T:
9:23
